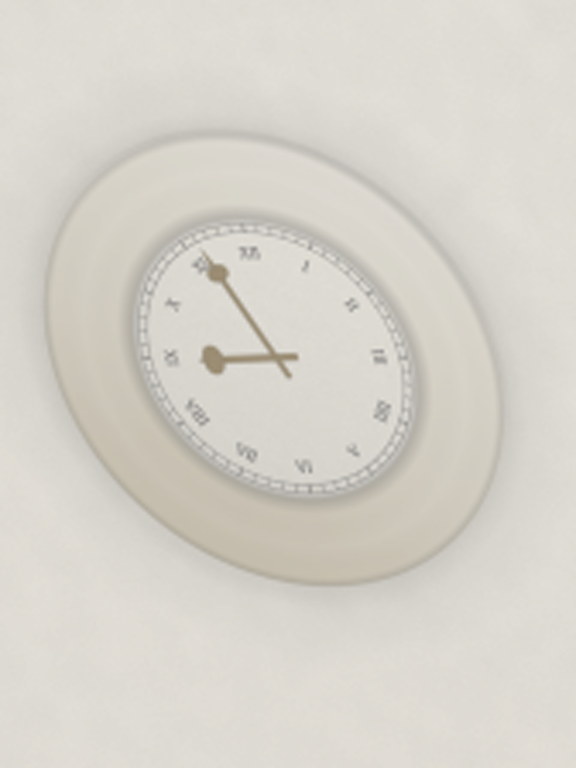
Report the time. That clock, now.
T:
8:56
